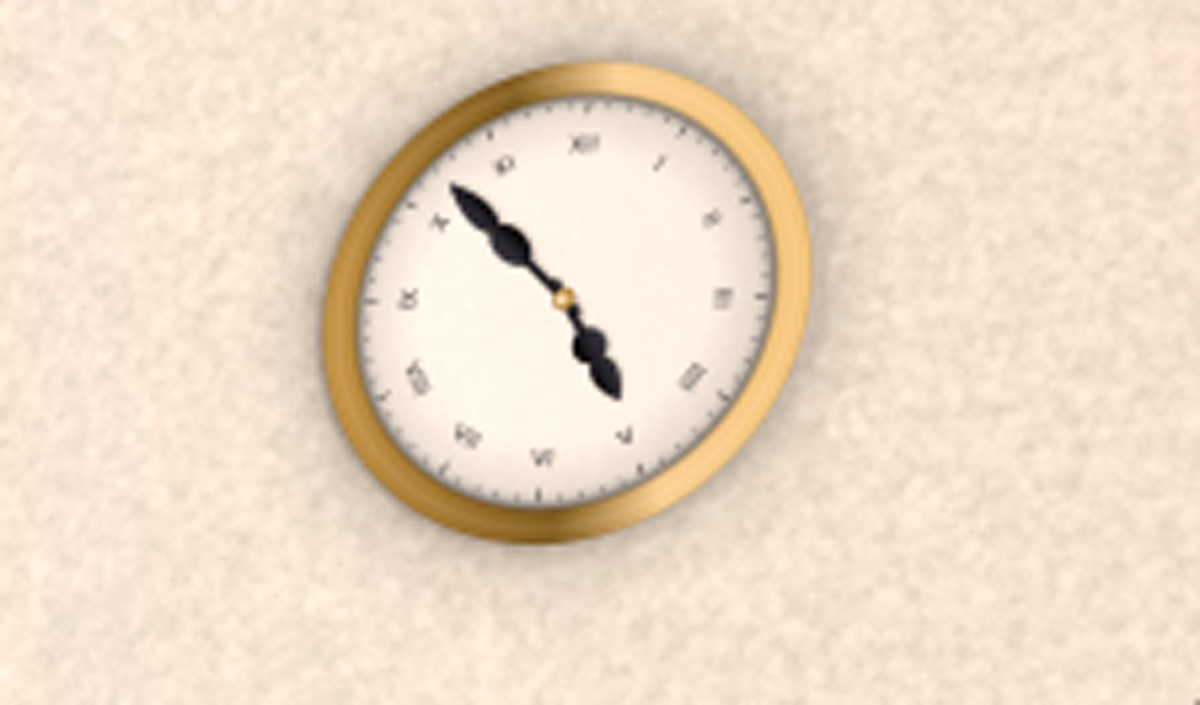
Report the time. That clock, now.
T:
4:52
